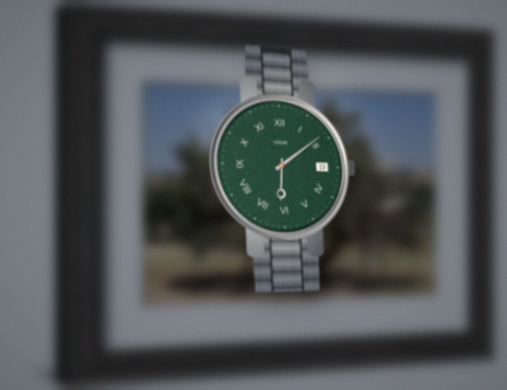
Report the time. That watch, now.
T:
6:09
